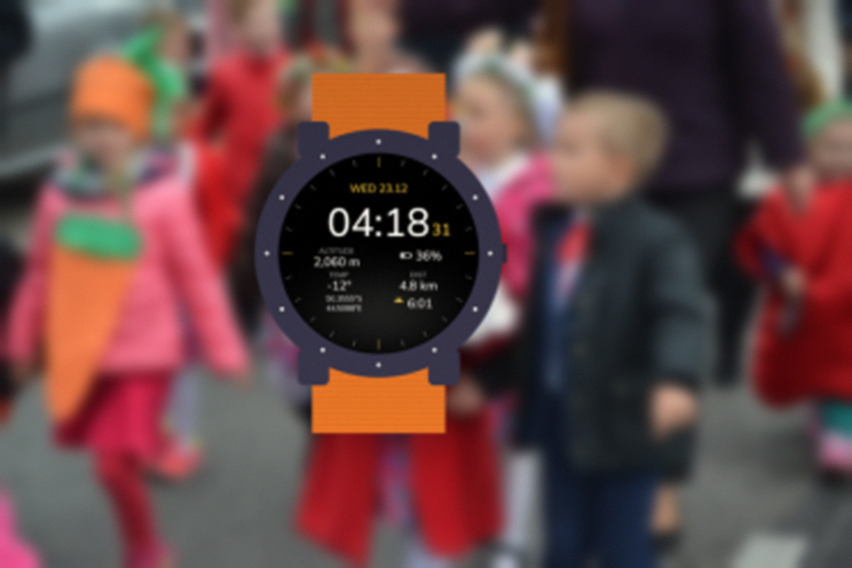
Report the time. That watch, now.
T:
4:18
